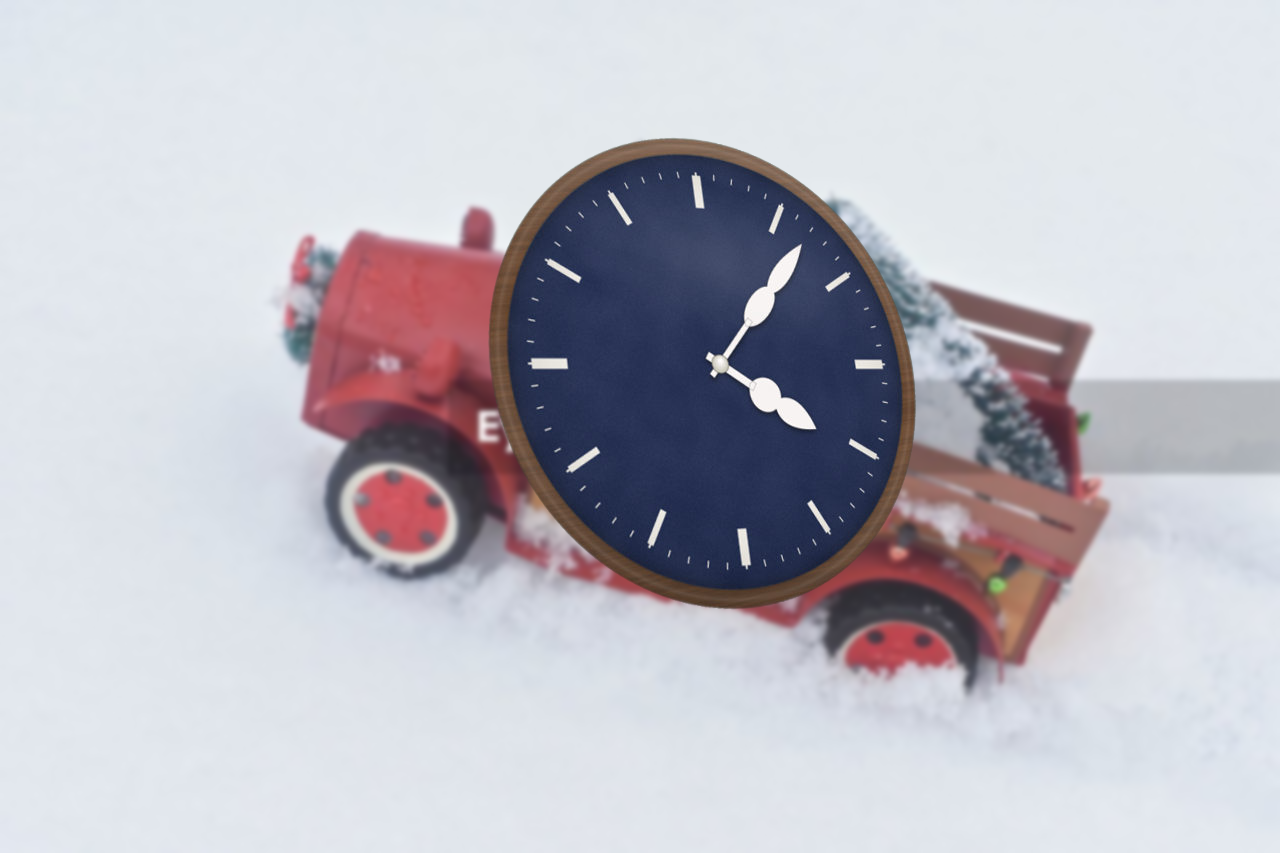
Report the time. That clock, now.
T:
4:07
